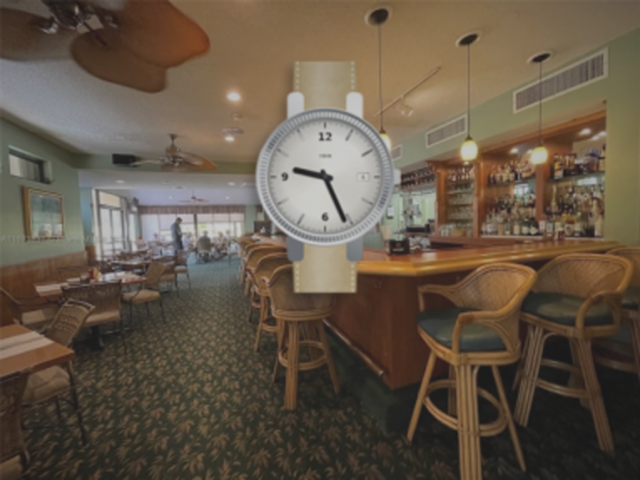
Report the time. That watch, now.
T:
9:26
